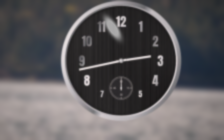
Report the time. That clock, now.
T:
2:43
